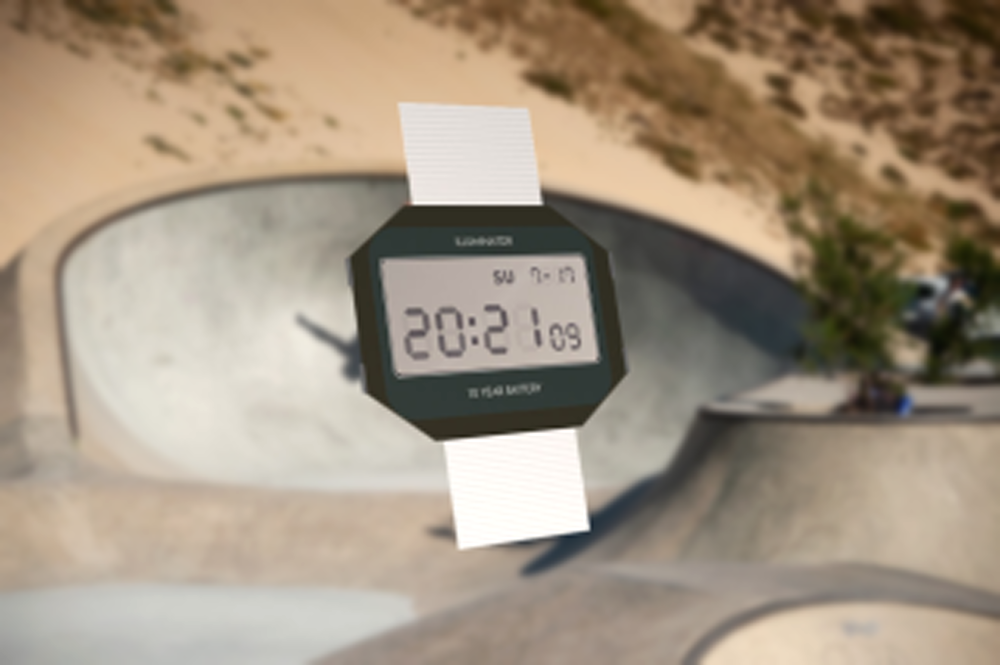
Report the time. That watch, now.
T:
20:21:09
